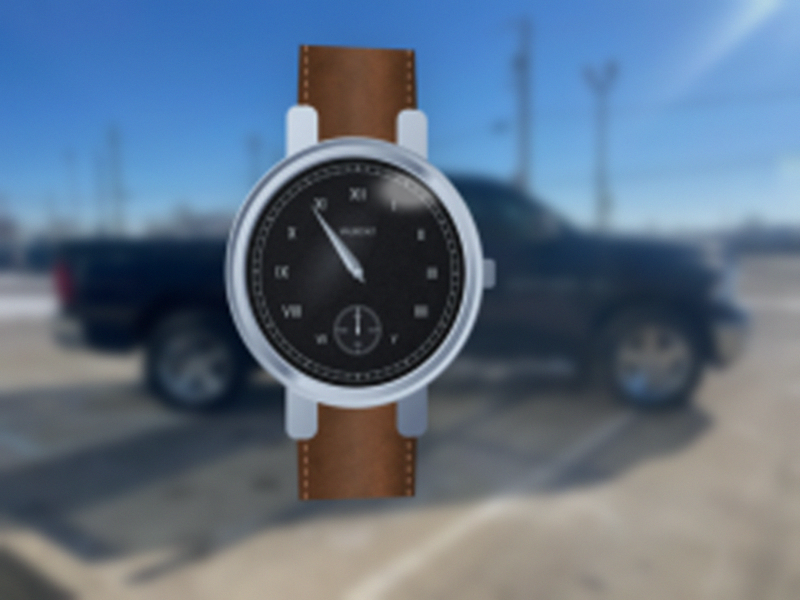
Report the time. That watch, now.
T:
10:54
